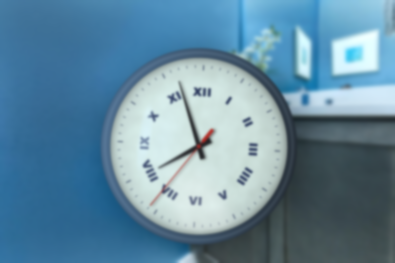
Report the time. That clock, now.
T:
7:56:36
